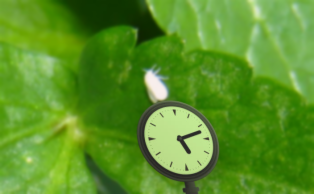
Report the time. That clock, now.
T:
5:12
